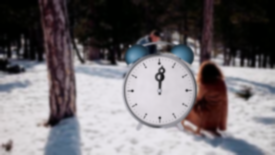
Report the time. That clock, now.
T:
12:01
